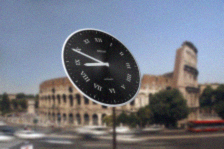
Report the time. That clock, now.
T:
8:49
